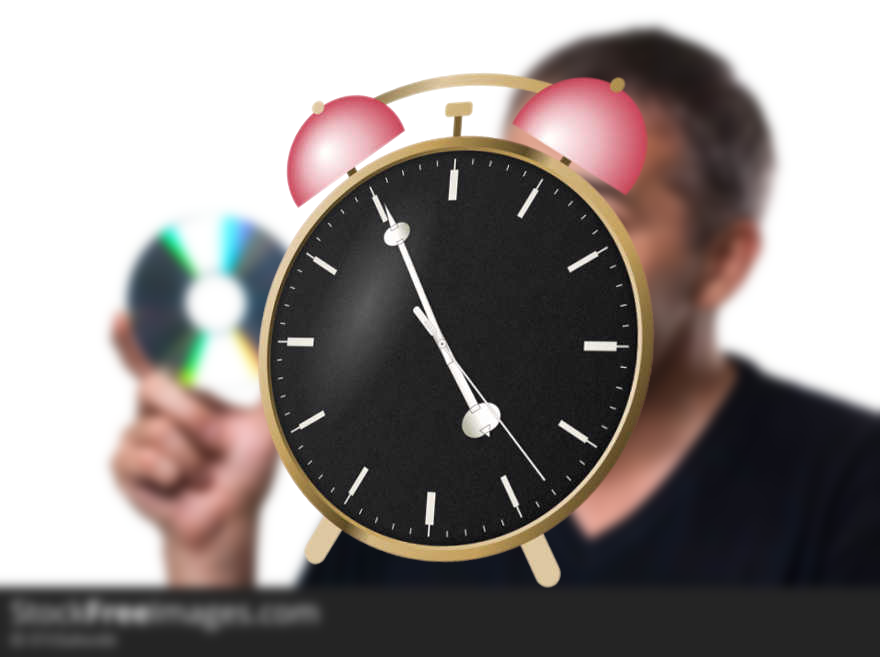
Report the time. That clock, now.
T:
4:55:23
